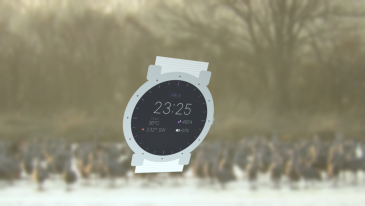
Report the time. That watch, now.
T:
23:25
